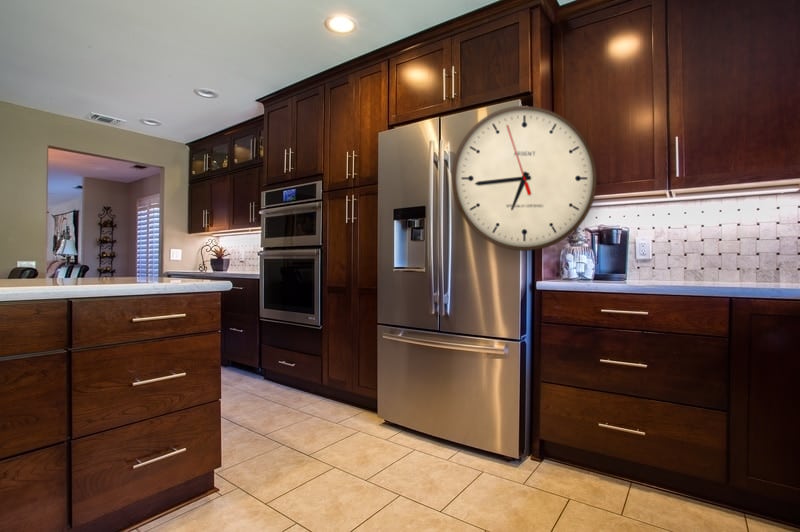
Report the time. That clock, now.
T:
6:43:57
